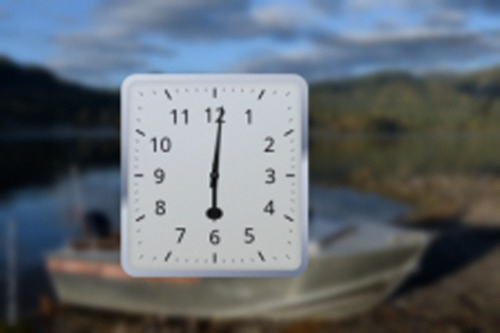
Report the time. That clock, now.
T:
6:01
